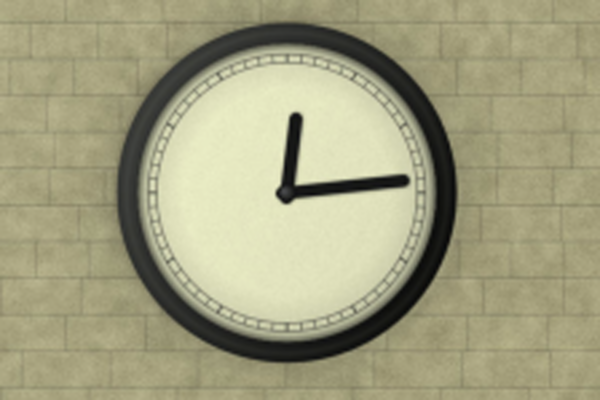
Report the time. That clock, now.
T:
12:14
